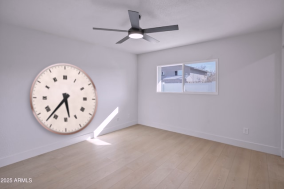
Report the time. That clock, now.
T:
5:37
